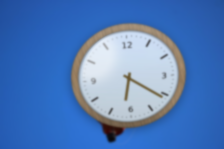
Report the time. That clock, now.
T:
6:21
